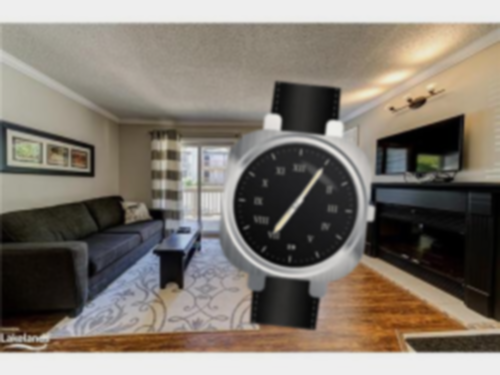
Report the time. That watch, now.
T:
7:05
